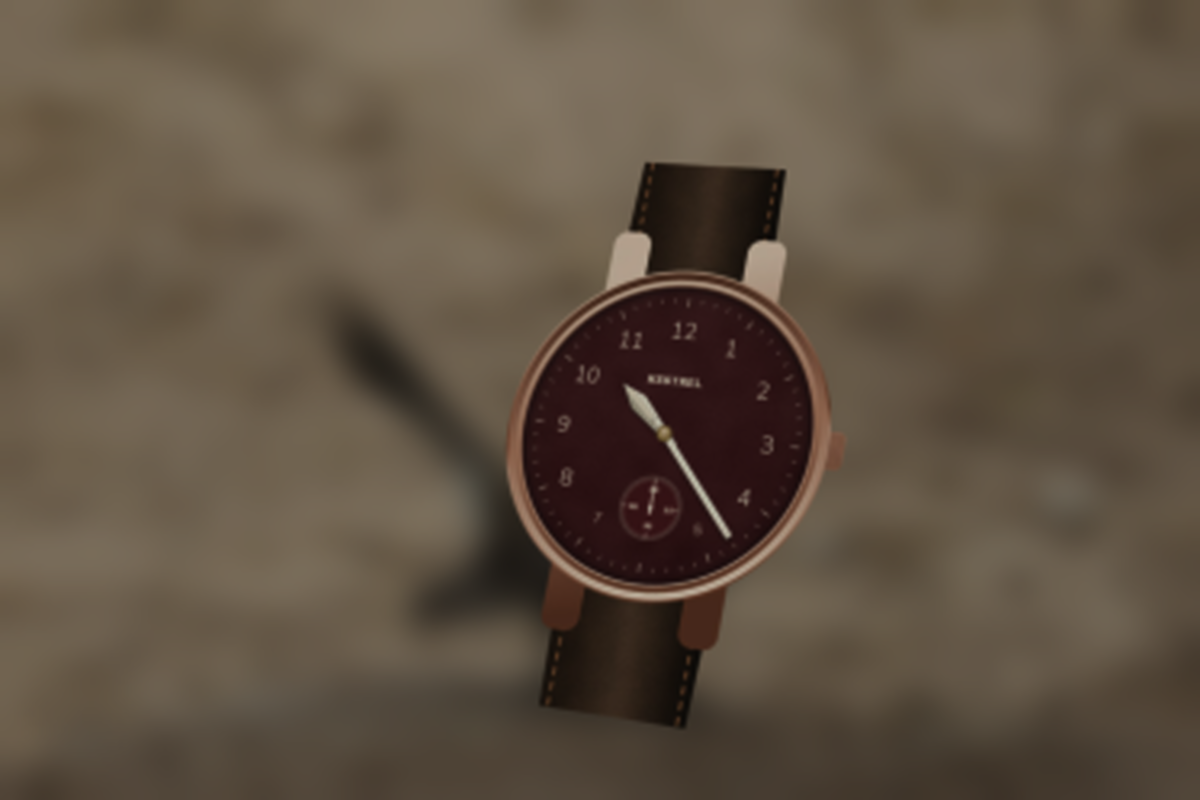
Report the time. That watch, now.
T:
10:23
